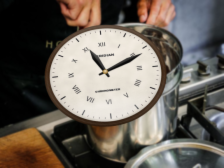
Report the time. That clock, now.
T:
11:11
